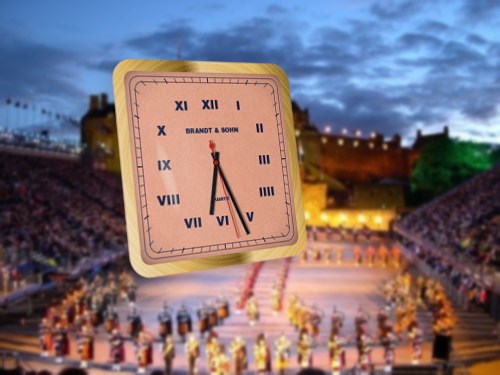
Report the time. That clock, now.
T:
6:26:28
